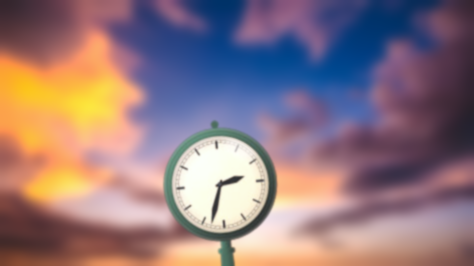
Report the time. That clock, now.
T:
2:33
